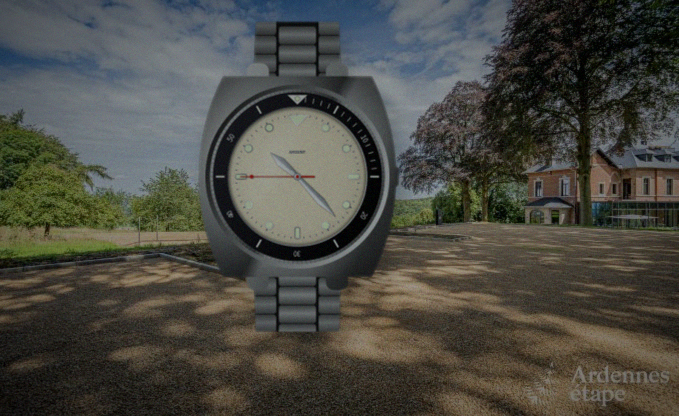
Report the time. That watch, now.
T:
10:22:45
